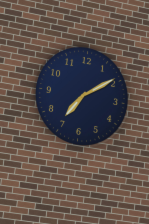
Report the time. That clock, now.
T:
7:09
